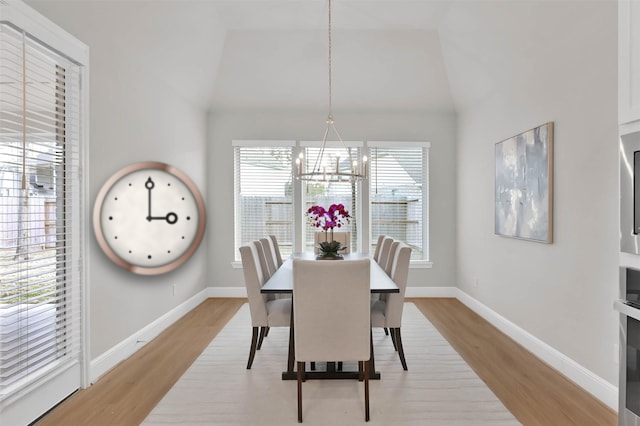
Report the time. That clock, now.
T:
3:00
